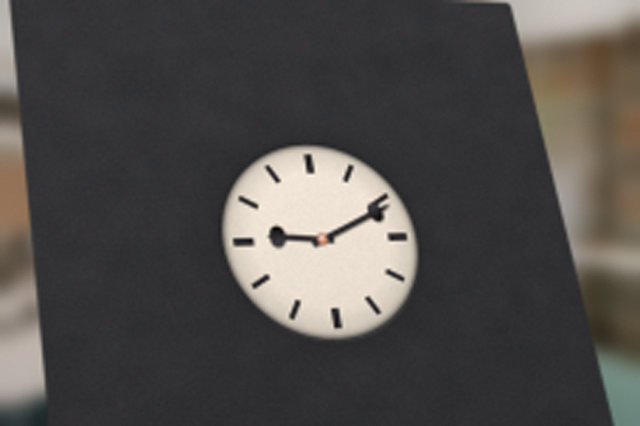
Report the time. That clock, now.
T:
9:11
